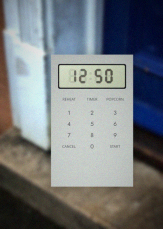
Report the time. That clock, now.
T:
12:50
